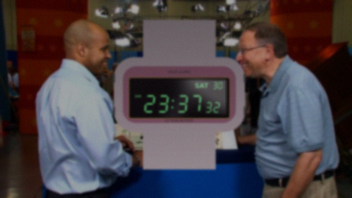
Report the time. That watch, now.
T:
23:37:32
